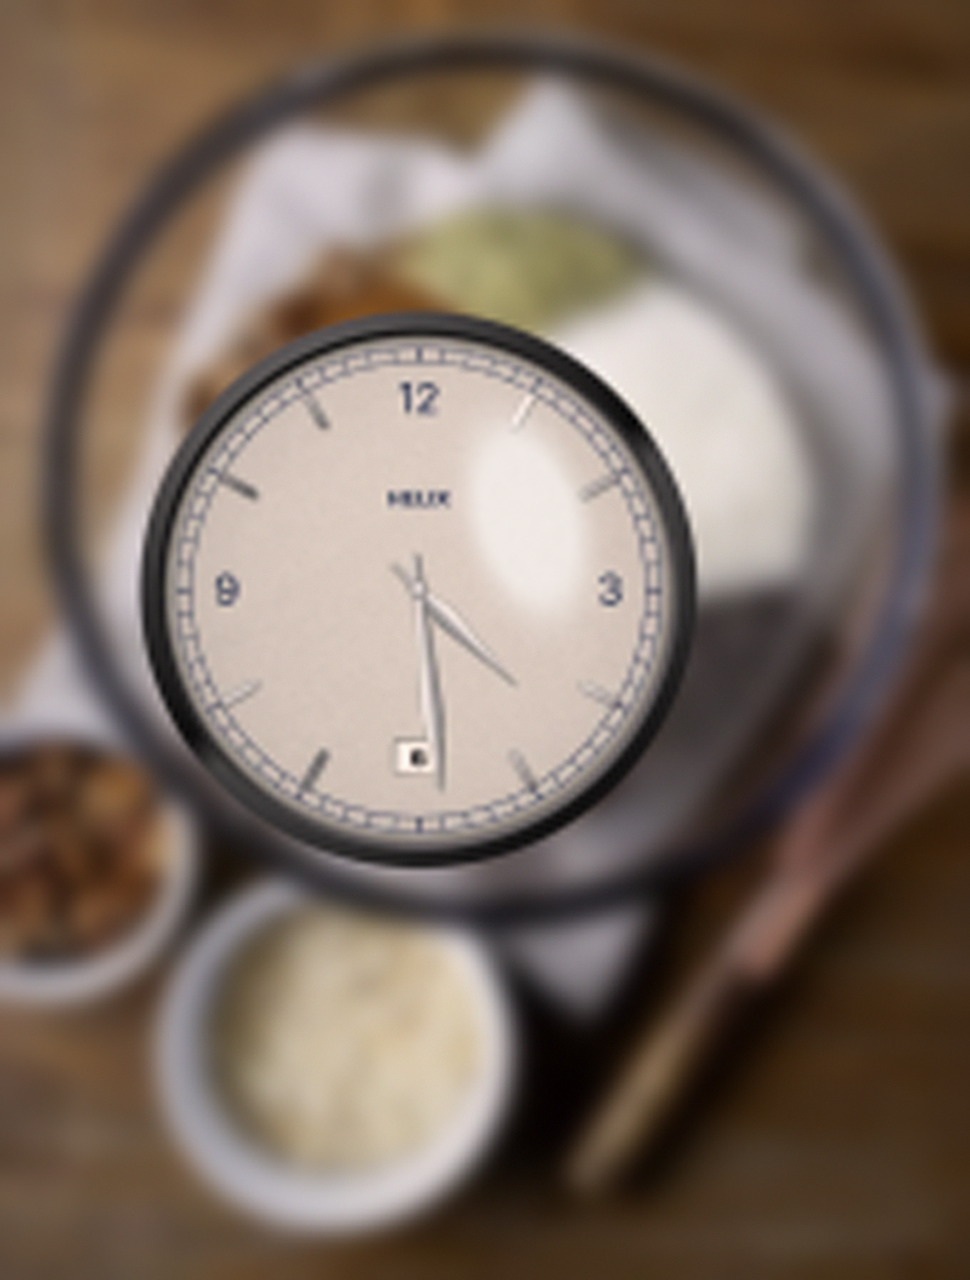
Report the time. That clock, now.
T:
4:29
